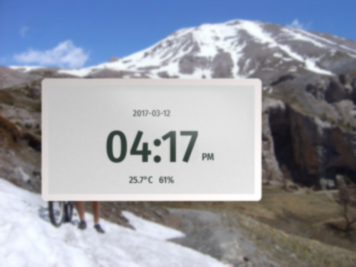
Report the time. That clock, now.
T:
4:17
